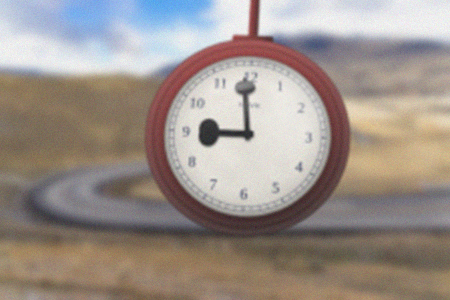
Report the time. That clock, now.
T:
8:59
